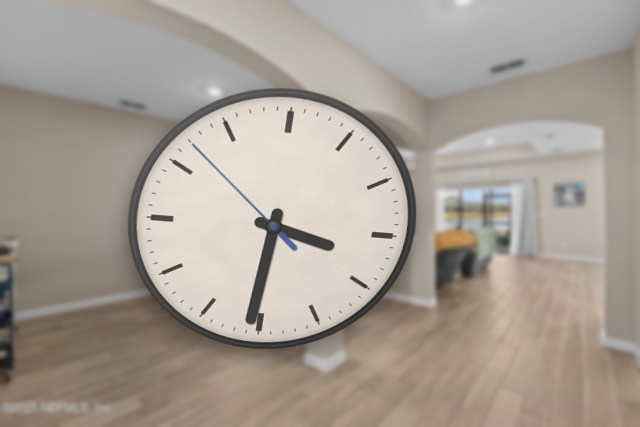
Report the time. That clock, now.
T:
3:30:52
